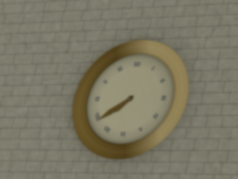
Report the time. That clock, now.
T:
7:39
